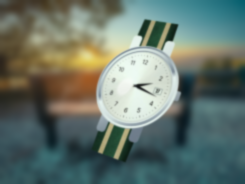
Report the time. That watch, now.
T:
2:17
